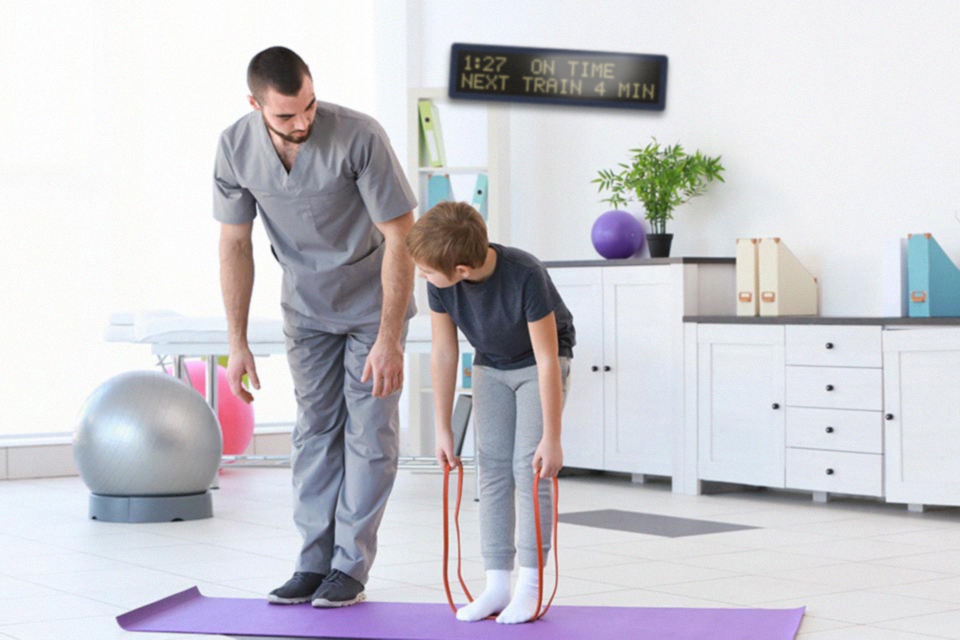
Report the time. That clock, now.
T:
1:27
